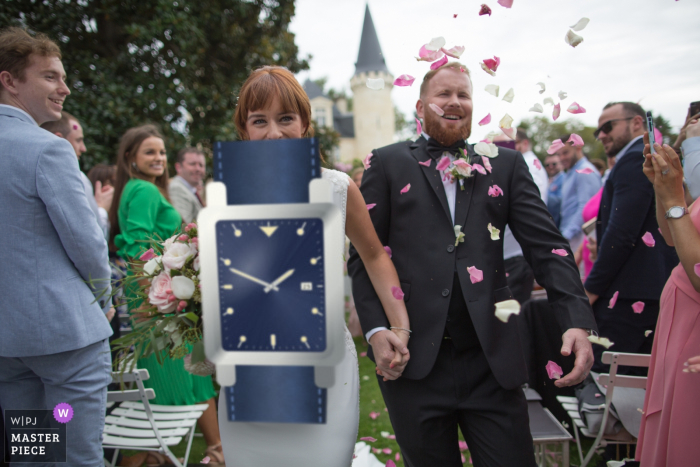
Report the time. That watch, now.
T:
1:49
